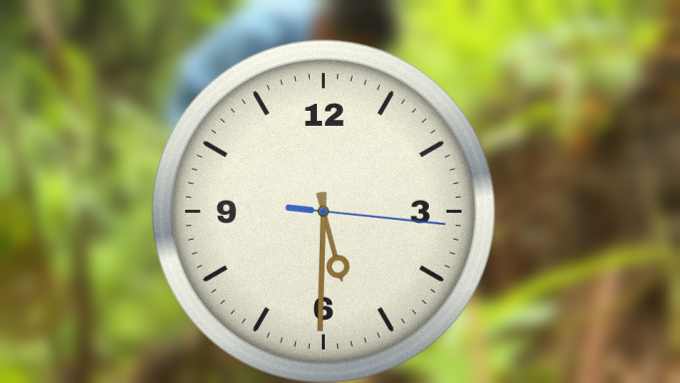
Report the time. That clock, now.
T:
5:30:16
